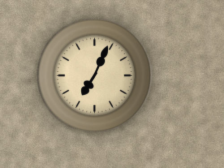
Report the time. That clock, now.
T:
7:04
